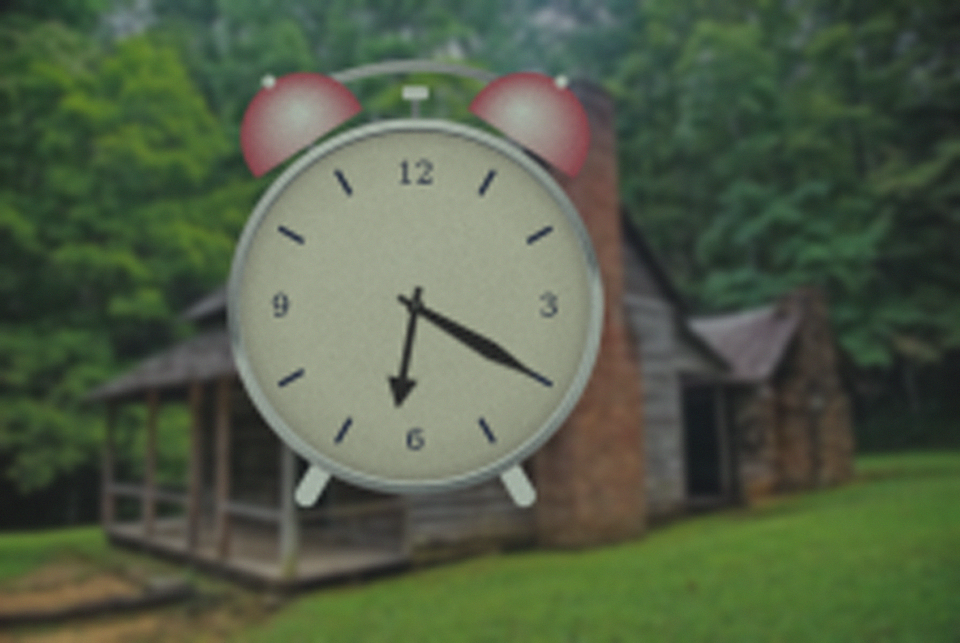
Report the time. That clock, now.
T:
6:20
